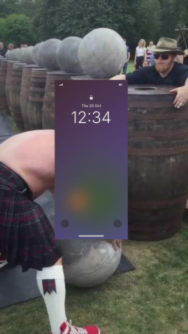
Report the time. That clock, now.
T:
12:34
